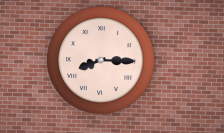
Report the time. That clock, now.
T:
8:15
